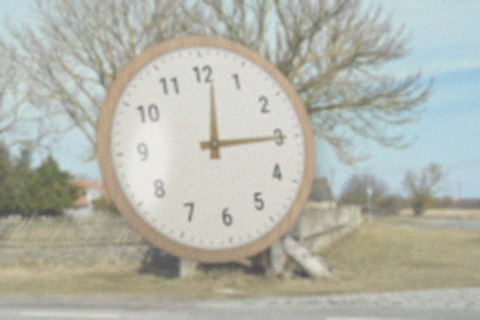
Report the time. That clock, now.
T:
12:15
